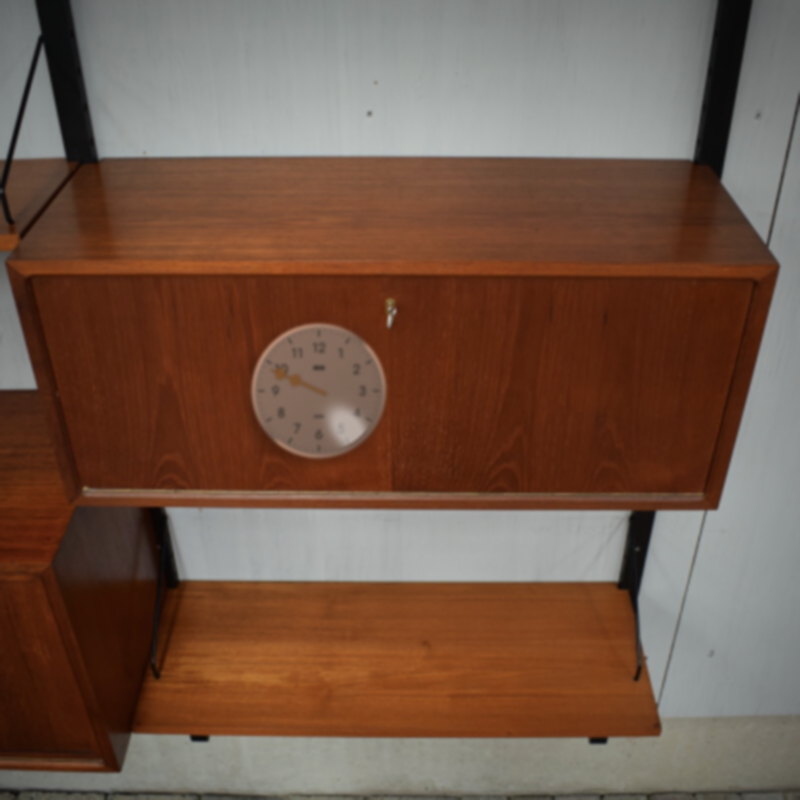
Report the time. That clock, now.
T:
9:49
